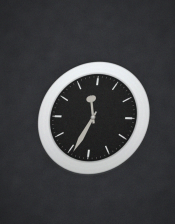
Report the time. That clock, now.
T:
11:34
